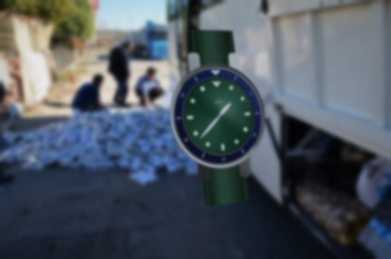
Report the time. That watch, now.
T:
1:38
